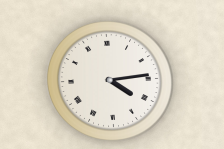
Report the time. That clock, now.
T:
4:14
